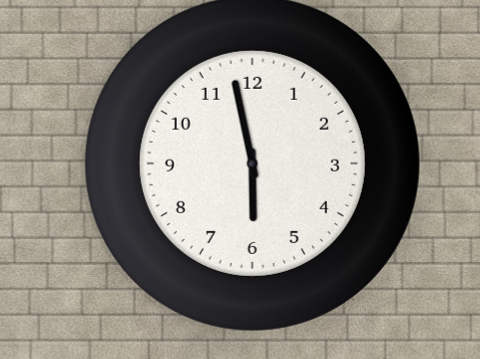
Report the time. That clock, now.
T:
5:58
